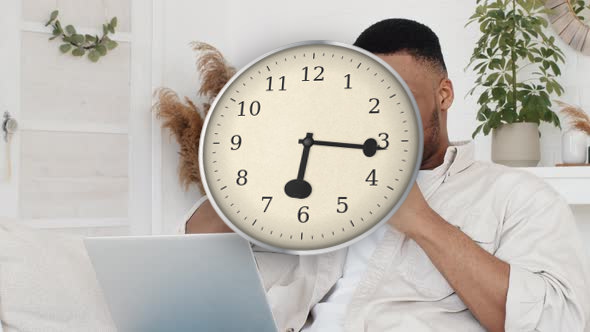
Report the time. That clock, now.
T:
6:16
